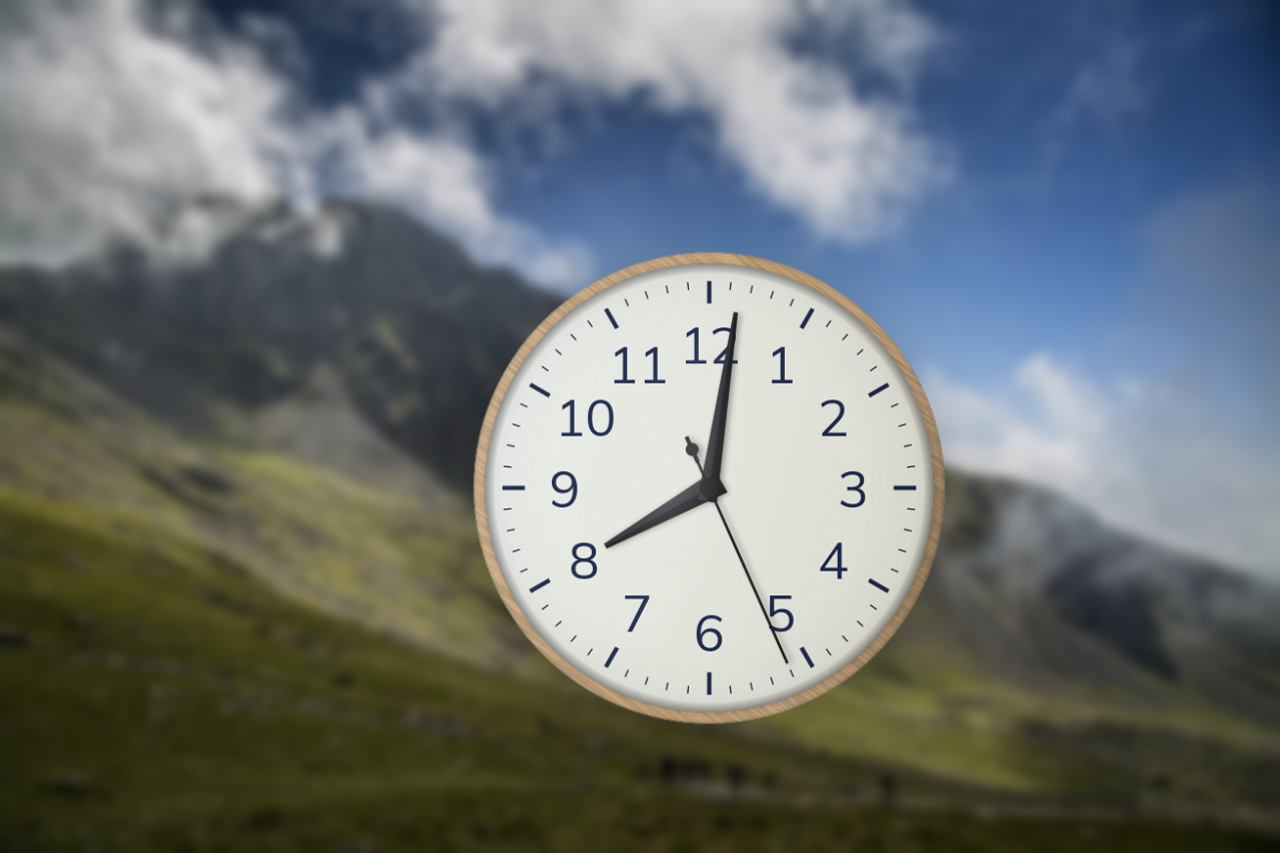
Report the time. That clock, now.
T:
8:01:26
